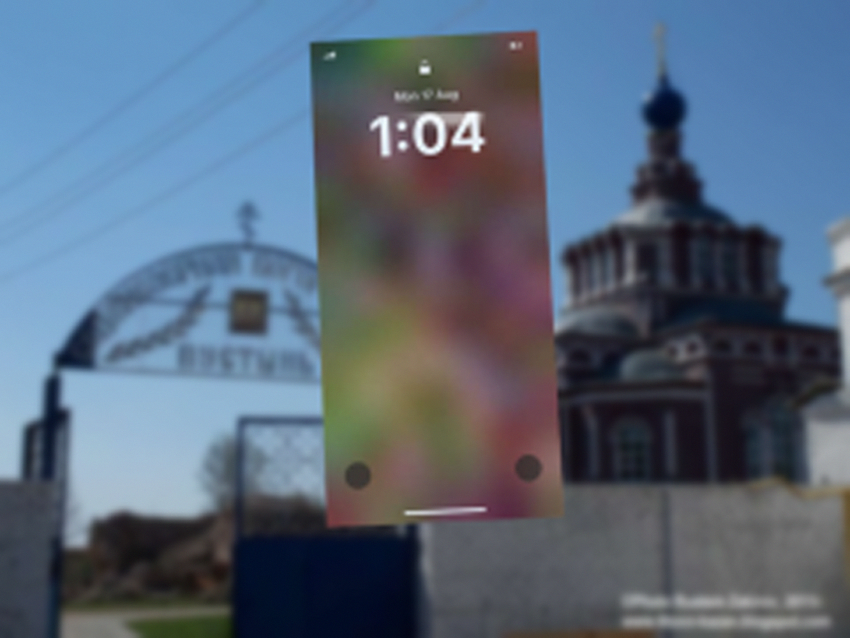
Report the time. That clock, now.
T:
1:04
